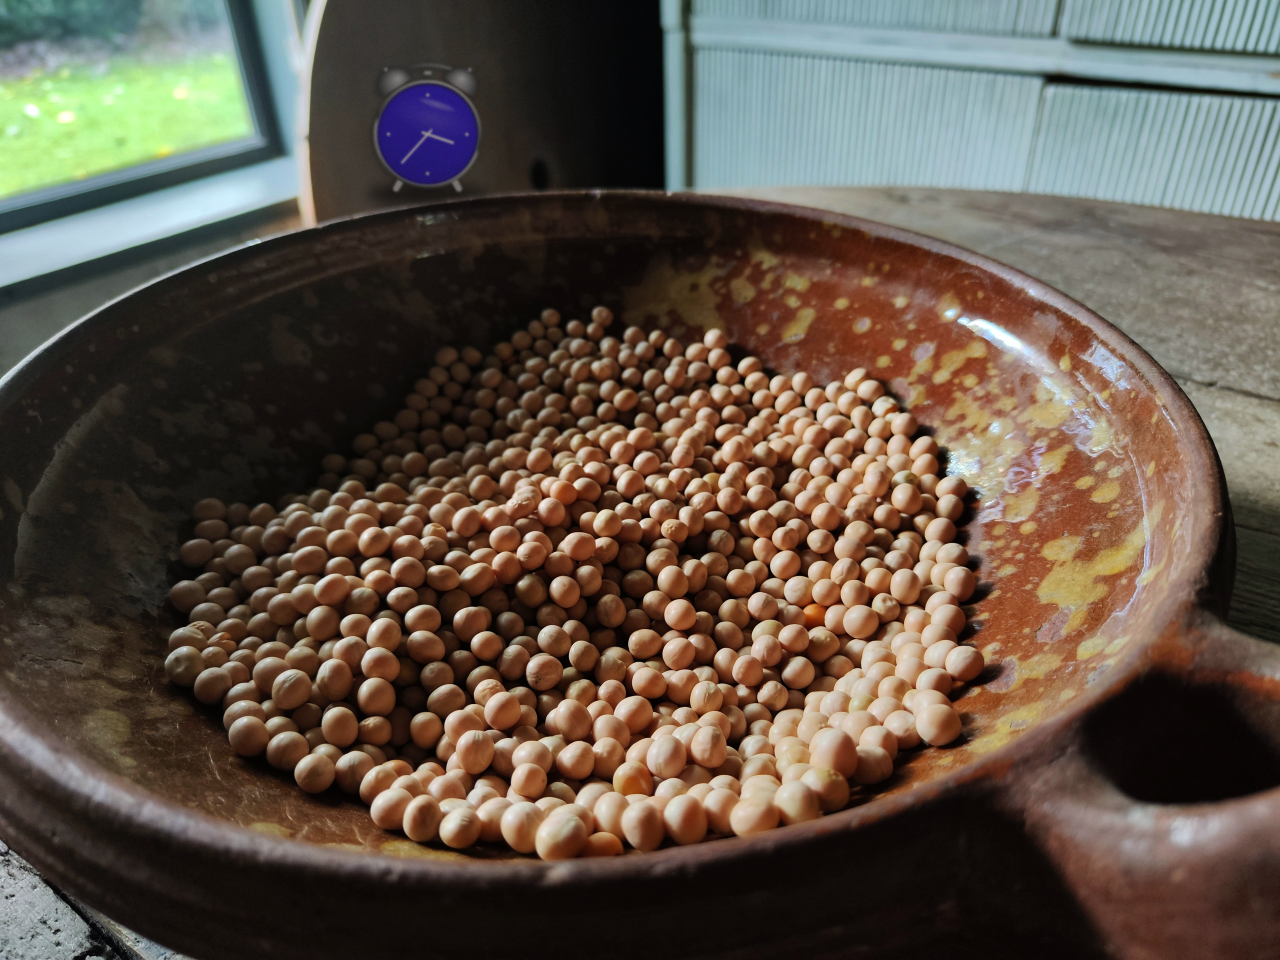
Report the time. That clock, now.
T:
3:37
